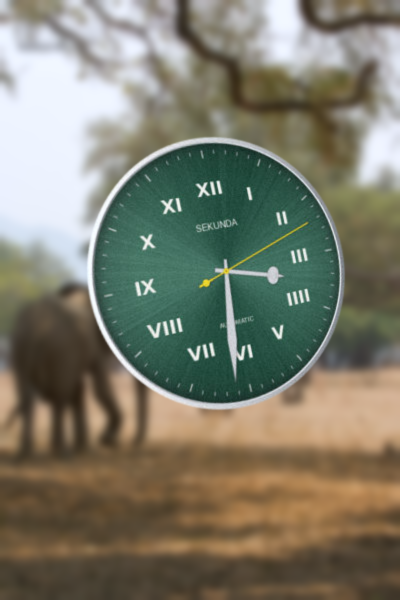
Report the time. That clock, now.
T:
3:31:12
